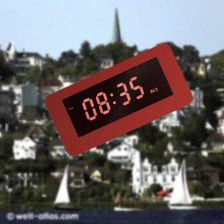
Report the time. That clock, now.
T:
8:35
